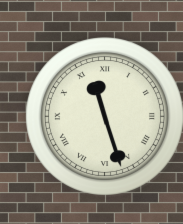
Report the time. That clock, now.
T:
11:27
